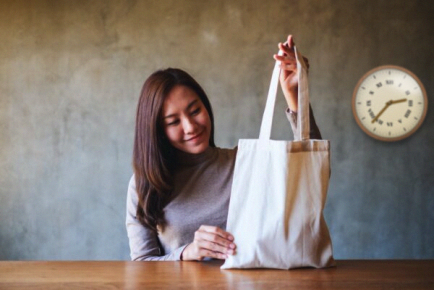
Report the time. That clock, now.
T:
2:37
